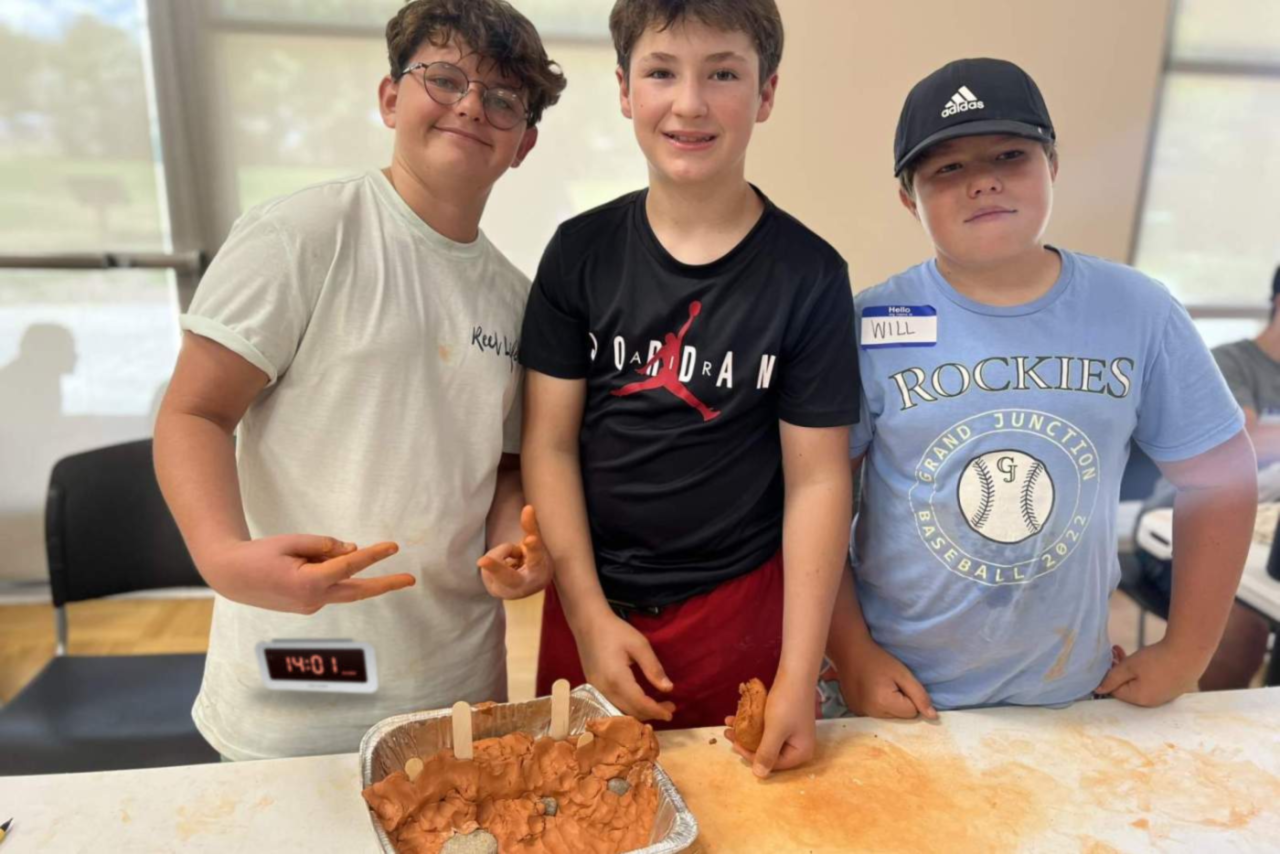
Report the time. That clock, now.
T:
14:01
